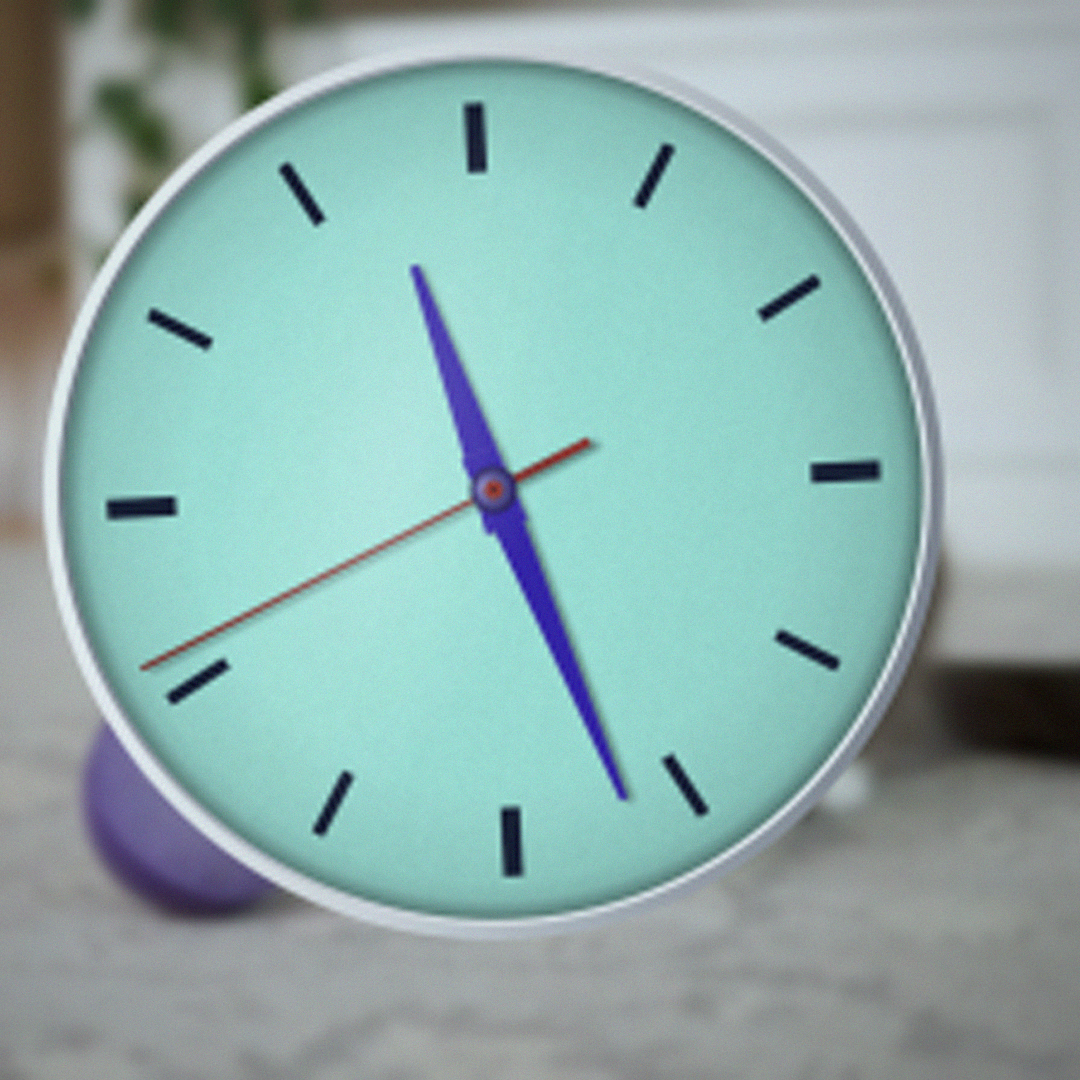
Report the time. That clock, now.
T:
11:26:41
